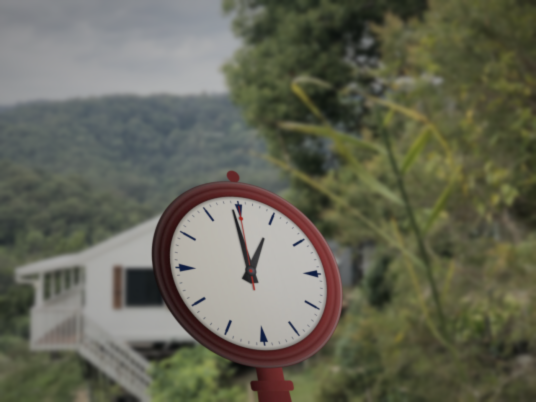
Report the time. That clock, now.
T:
12:59:00
